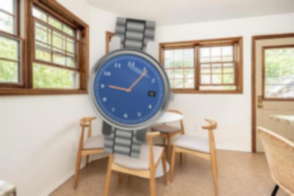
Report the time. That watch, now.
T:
9:06
